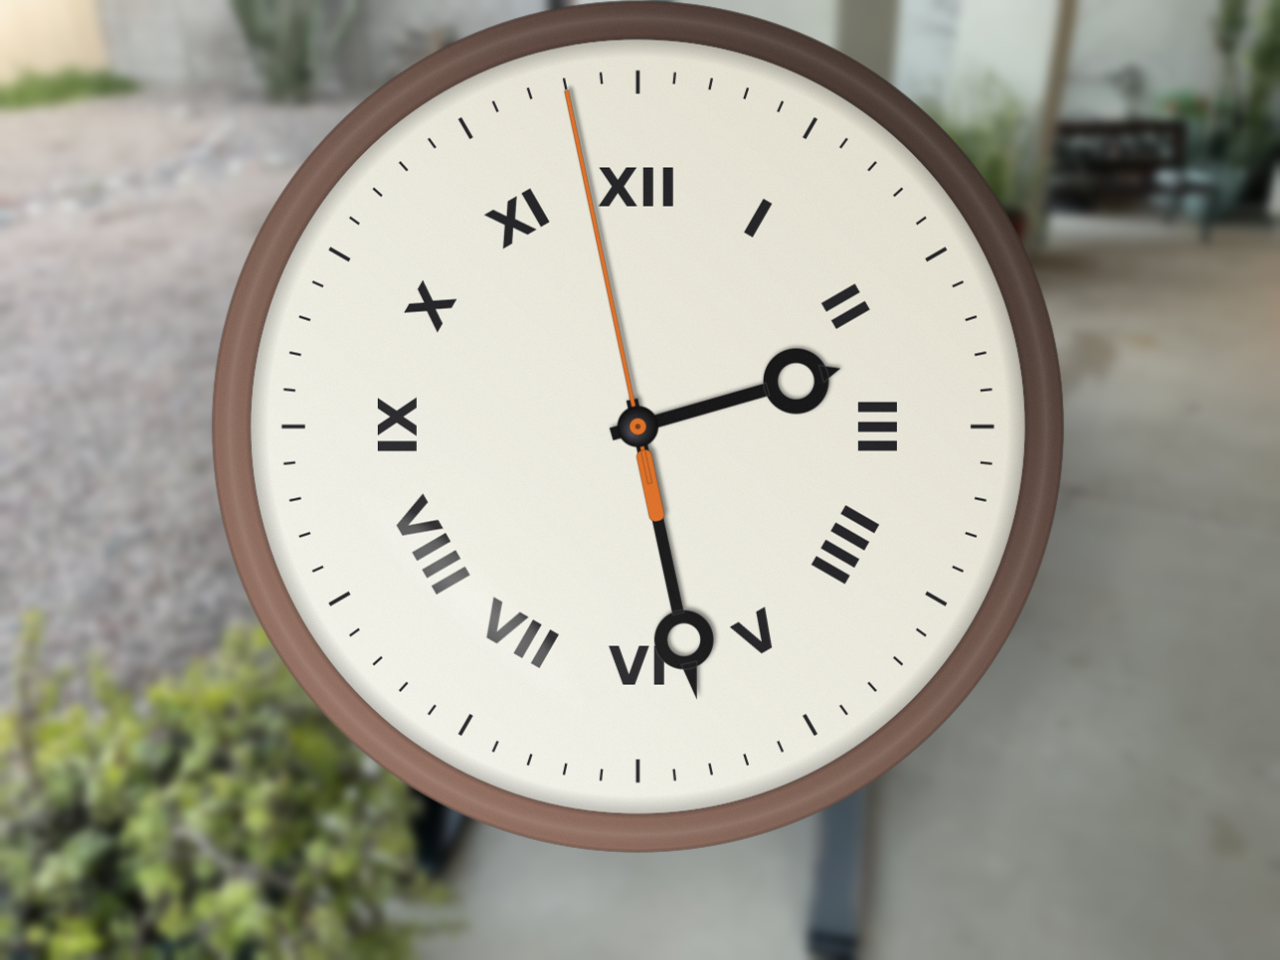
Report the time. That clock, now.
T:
2:27:58
